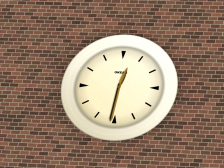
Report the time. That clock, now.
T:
12:31
